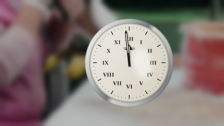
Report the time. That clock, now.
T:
11:59
